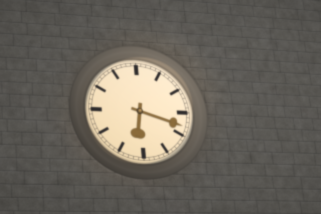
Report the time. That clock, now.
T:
6:18
